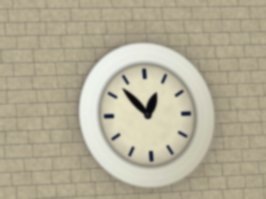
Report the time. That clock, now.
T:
12:53
